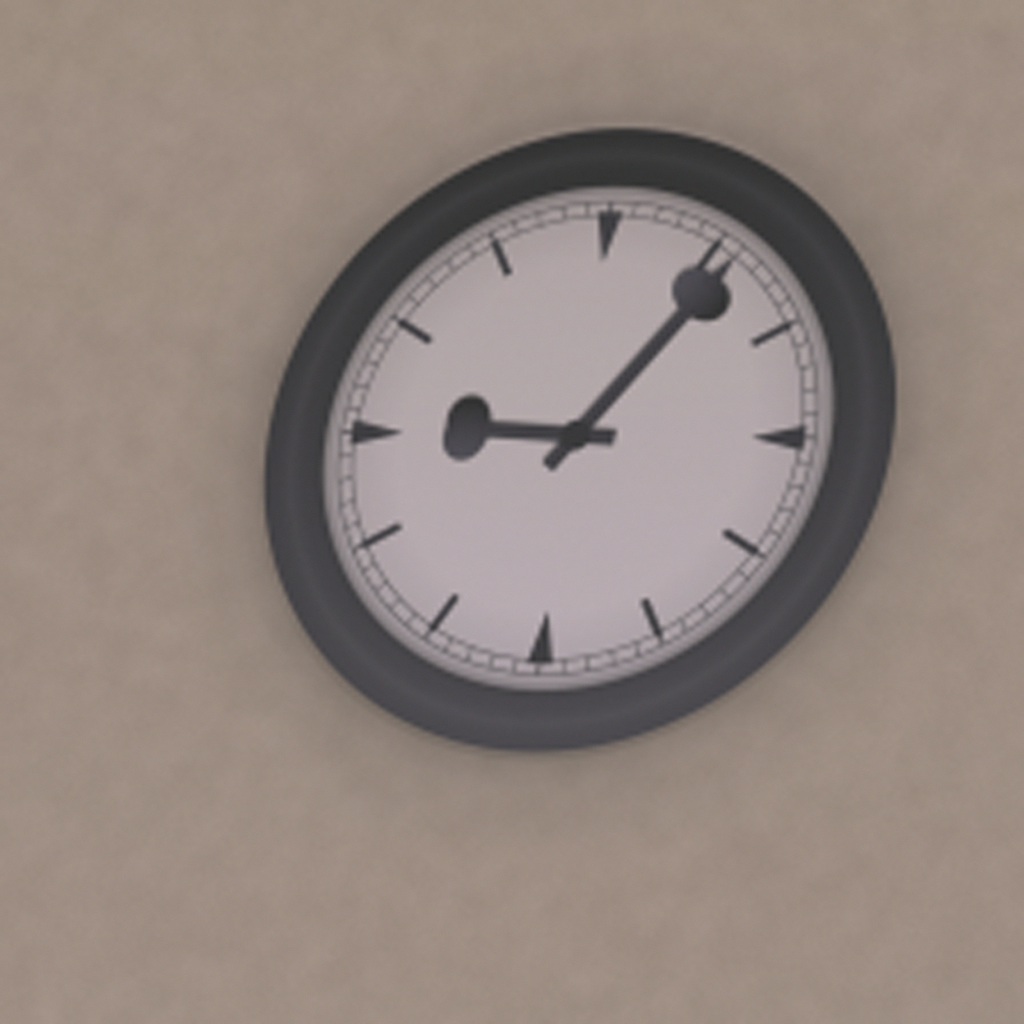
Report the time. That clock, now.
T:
9:06
